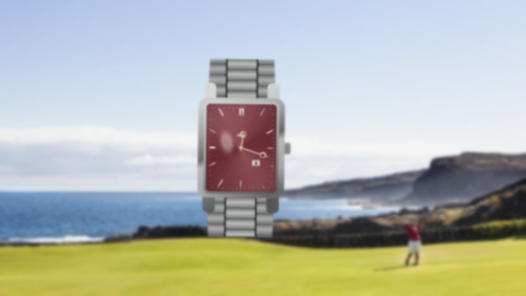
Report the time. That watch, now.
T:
12:18
